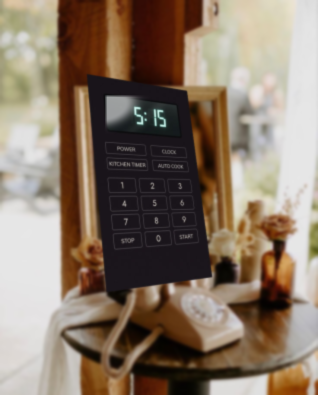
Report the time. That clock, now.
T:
5:15
